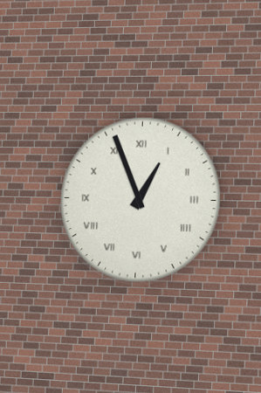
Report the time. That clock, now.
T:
12:56
